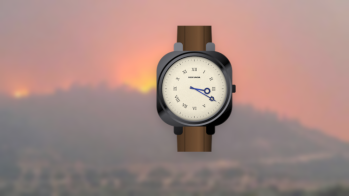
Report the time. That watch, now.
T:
3:20
